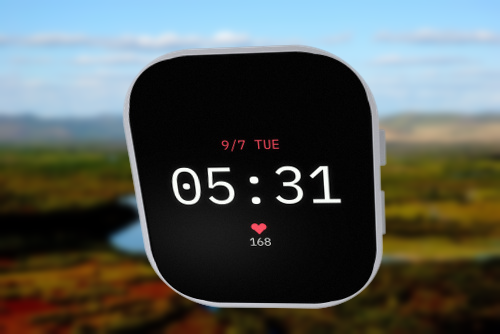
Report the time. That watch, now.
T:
5:31
